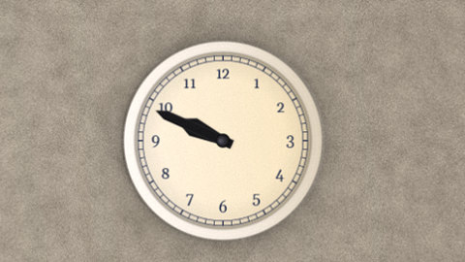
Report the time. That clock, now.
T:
9:49
